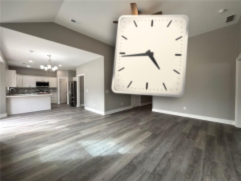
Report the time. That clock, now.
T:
4:44
